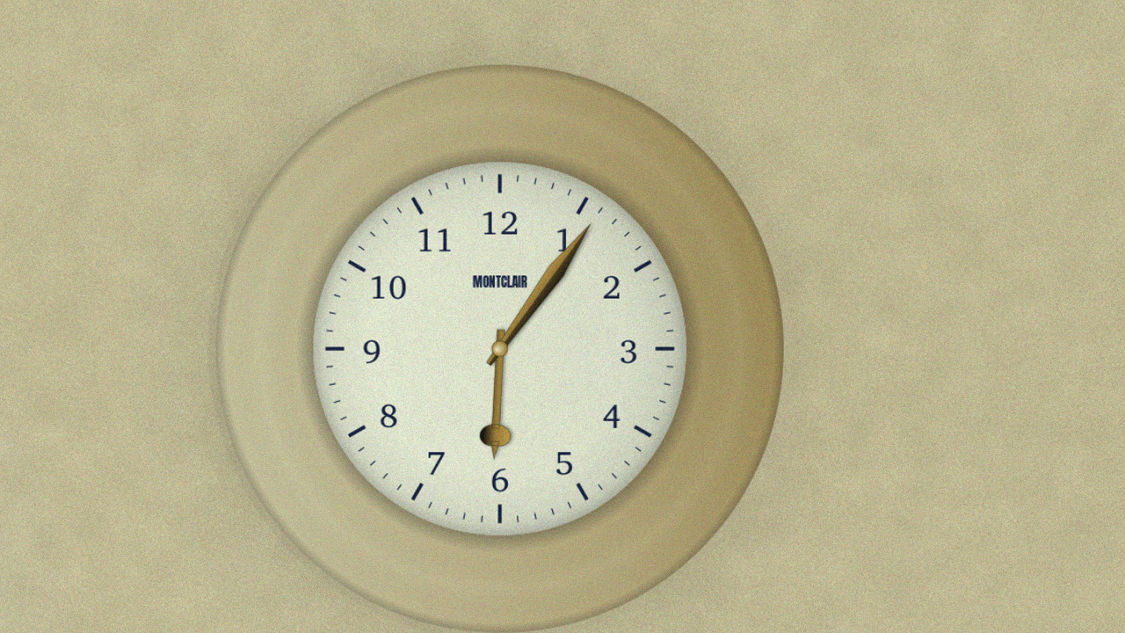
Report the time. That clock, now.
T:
6:06
